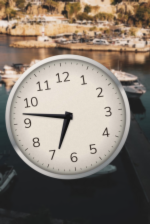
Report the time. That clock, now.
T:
6:47
